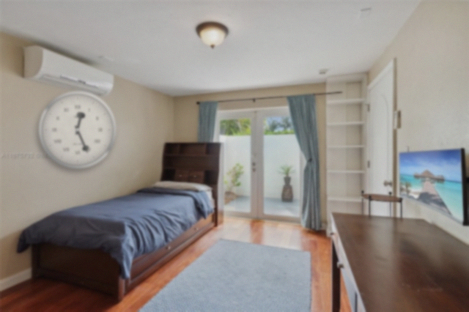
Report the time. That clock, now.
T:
12:26
